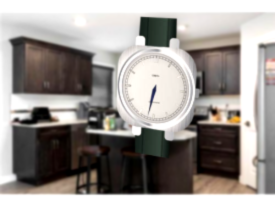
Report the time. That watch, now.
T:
6:32
